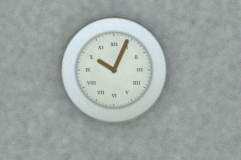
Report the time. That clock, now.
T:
10:04
